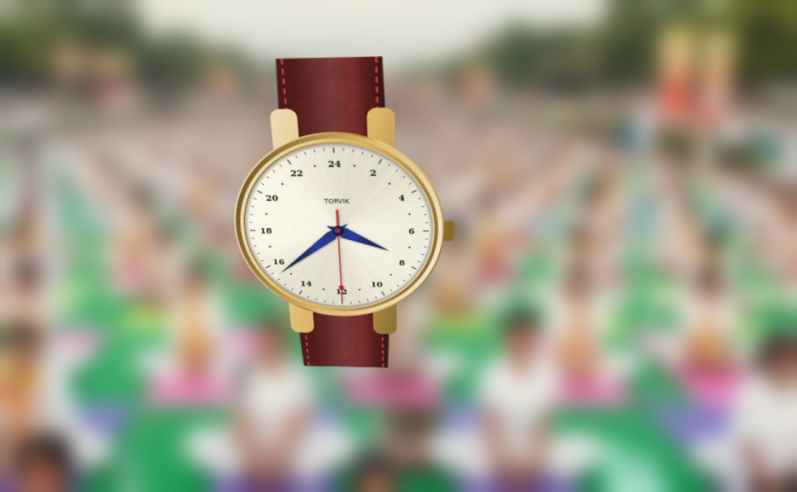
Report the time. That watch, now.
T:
7:38:30
